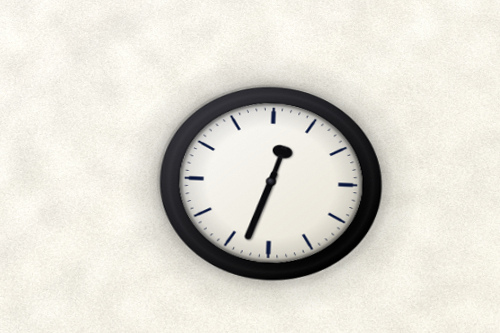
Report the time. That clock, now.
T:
12:33
